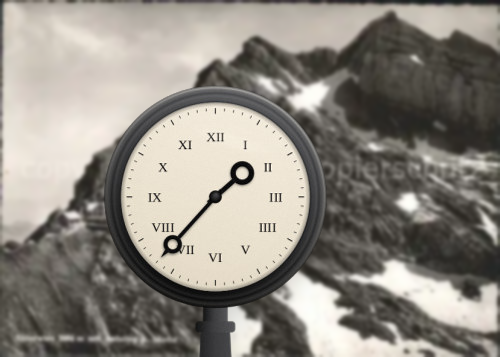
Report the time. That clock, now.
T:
1:37
